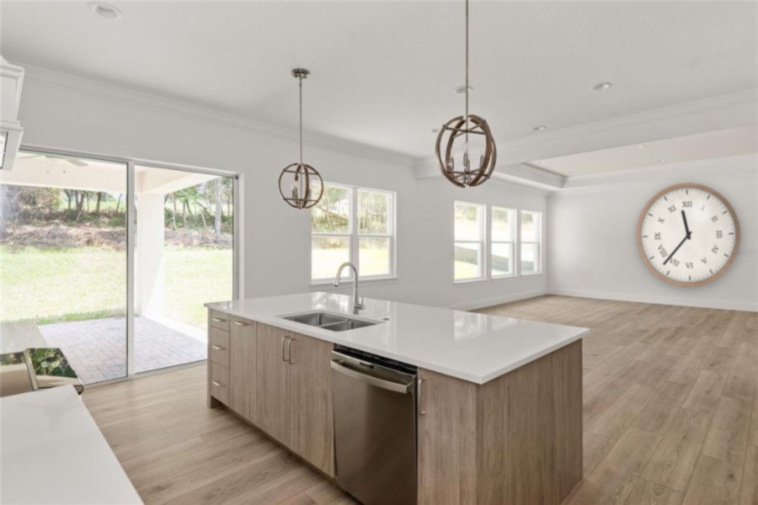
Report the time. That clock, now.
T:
11:37
